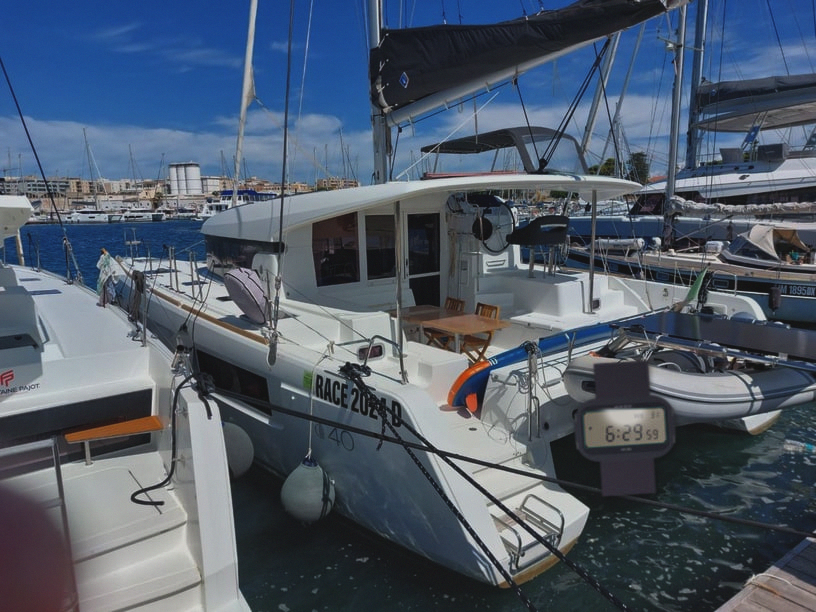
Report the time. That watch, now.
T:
6:29:59
